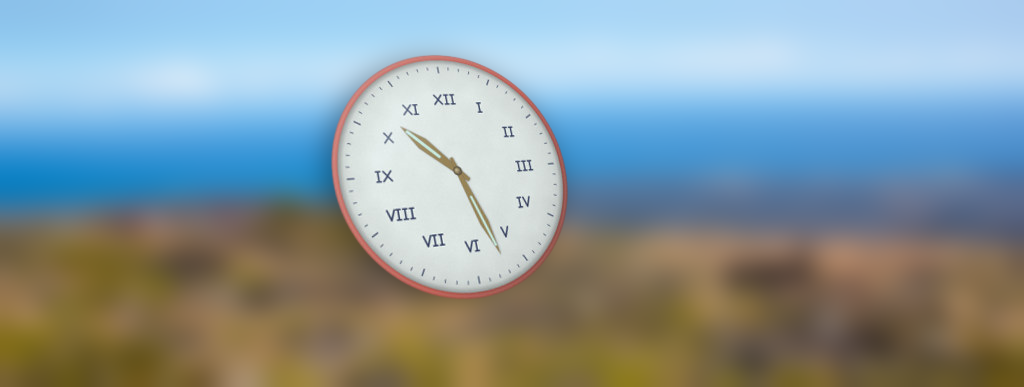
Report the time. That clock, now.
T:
10:27
